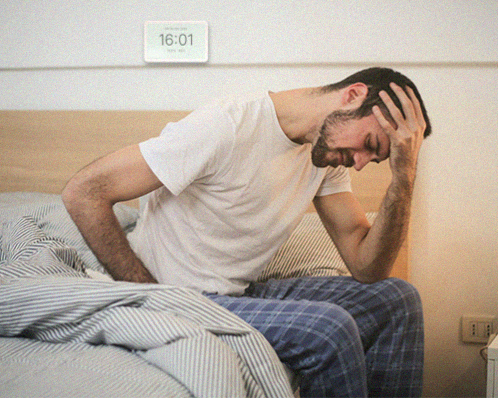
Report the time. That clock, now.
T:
16:01
